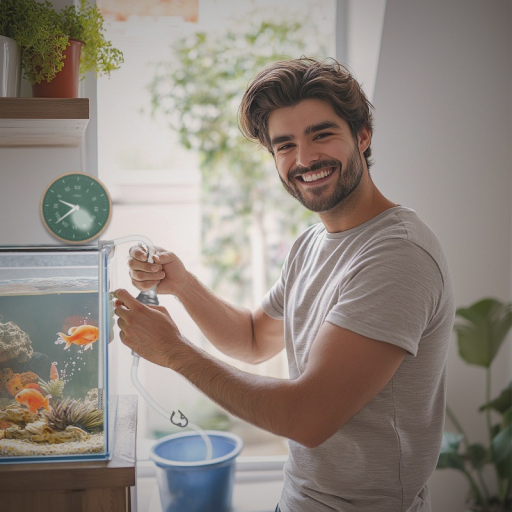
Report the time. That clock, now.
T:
9:38
